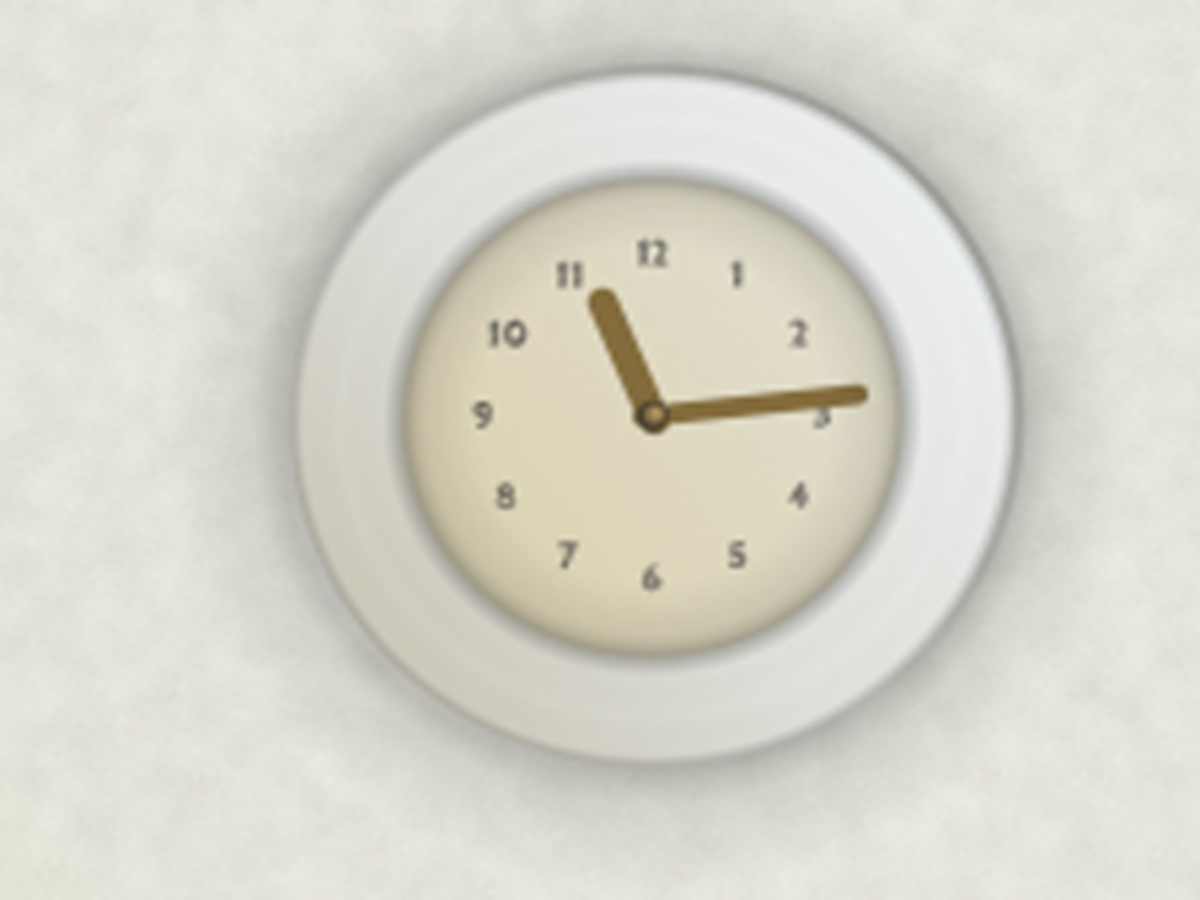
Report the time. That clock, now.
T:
11:14
